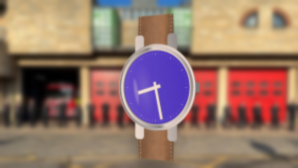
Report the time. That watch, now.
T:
8:28
